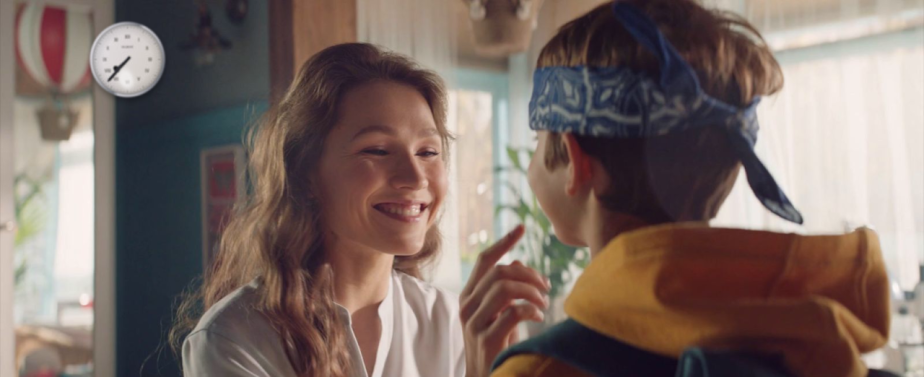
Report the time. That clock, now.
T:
7:37
